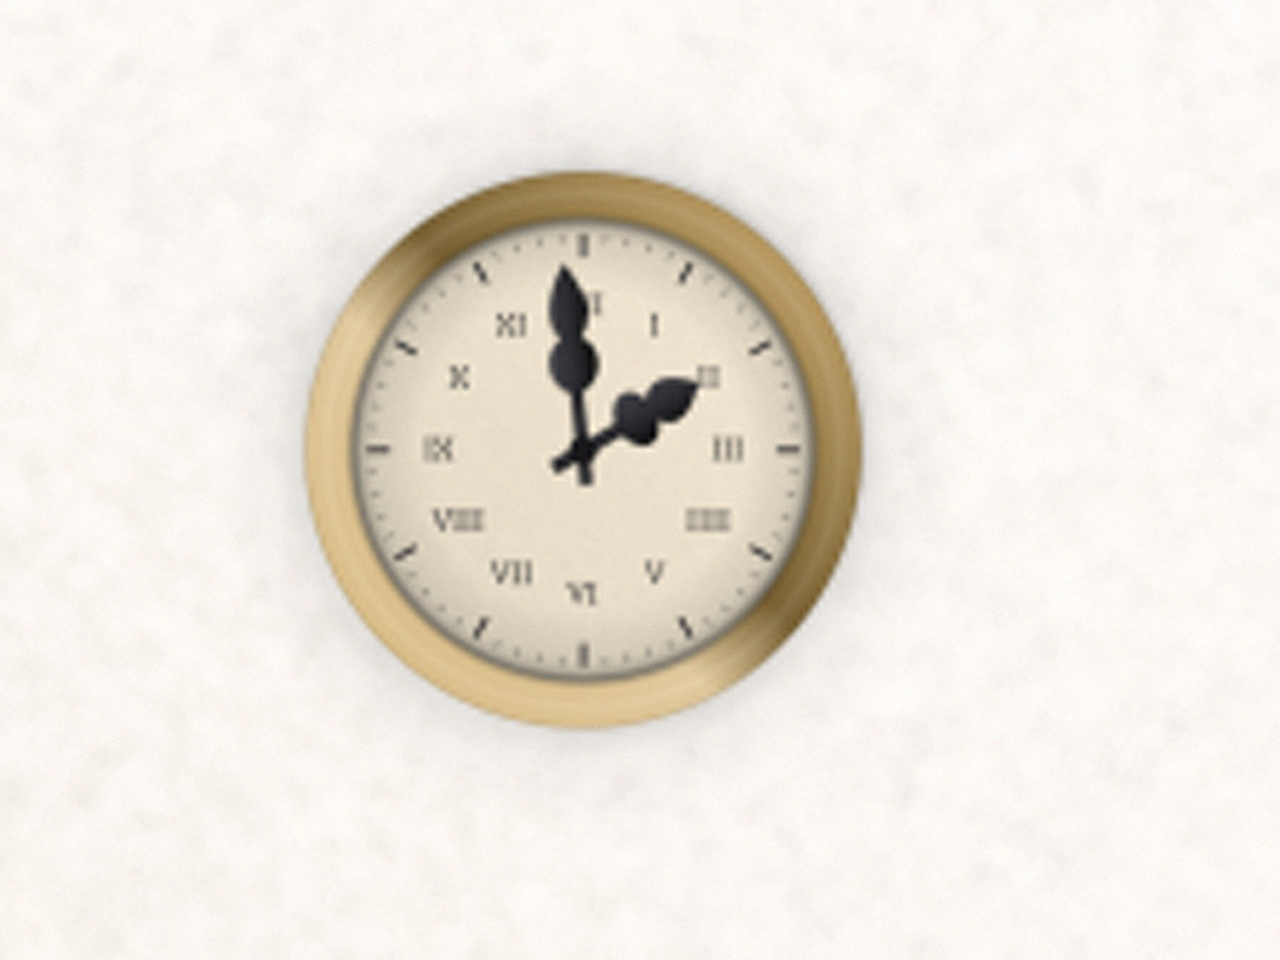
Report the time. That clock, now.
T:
1:59
